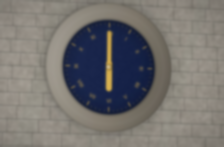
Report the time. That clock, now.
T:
6:00
